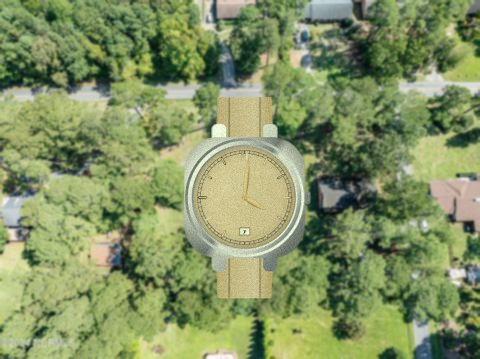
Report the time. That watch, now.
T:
4:01
